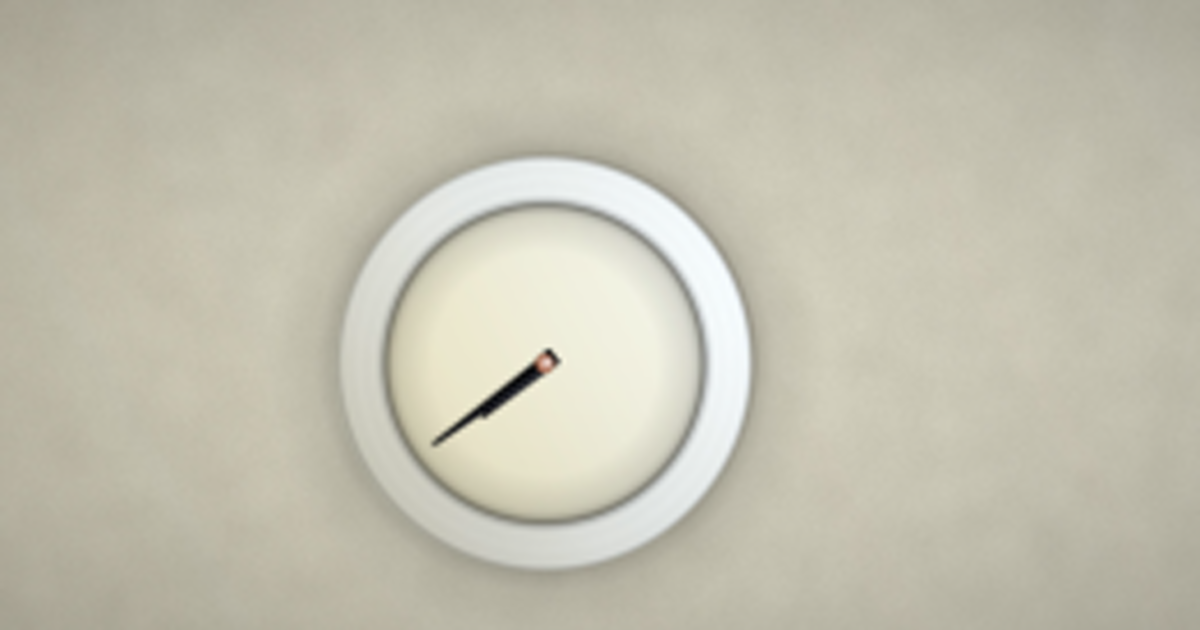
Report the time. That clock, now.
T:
7:39
